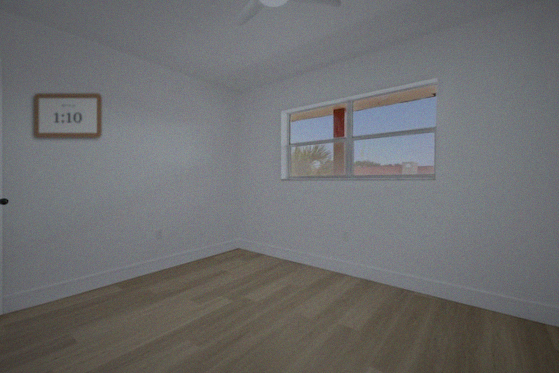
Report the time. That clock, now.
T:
1:10
